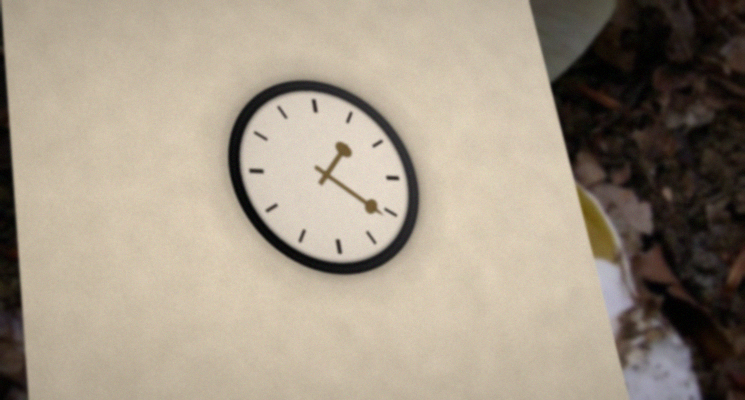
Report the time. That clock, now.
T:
1:21
